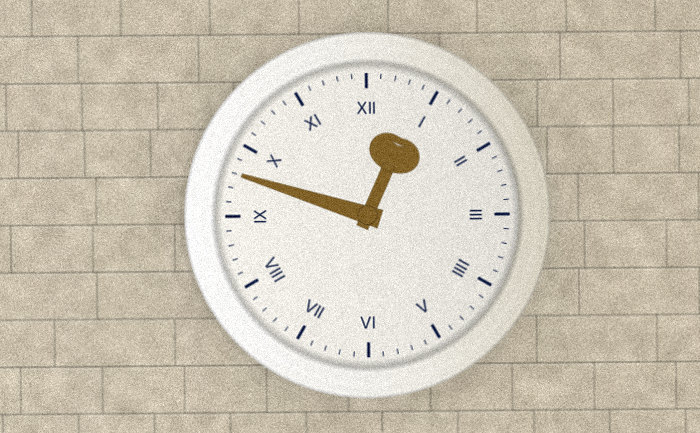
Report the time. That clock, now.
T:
12:48
